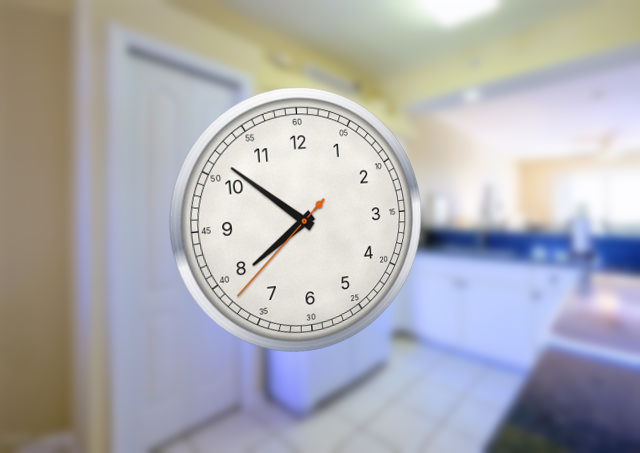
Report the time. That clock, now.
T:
7:51:38
